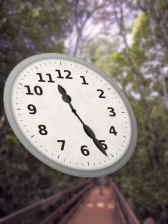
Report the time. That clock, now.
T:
11:26
